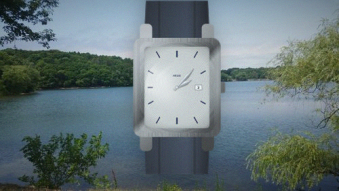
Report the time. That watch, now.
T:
2:07
